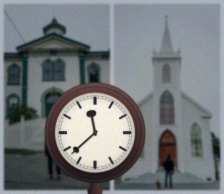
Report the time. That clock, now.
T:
11:38
